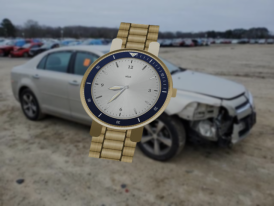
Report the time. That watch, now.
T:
8:36
